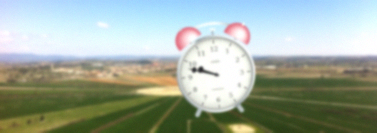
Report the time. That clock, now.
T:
9:48
